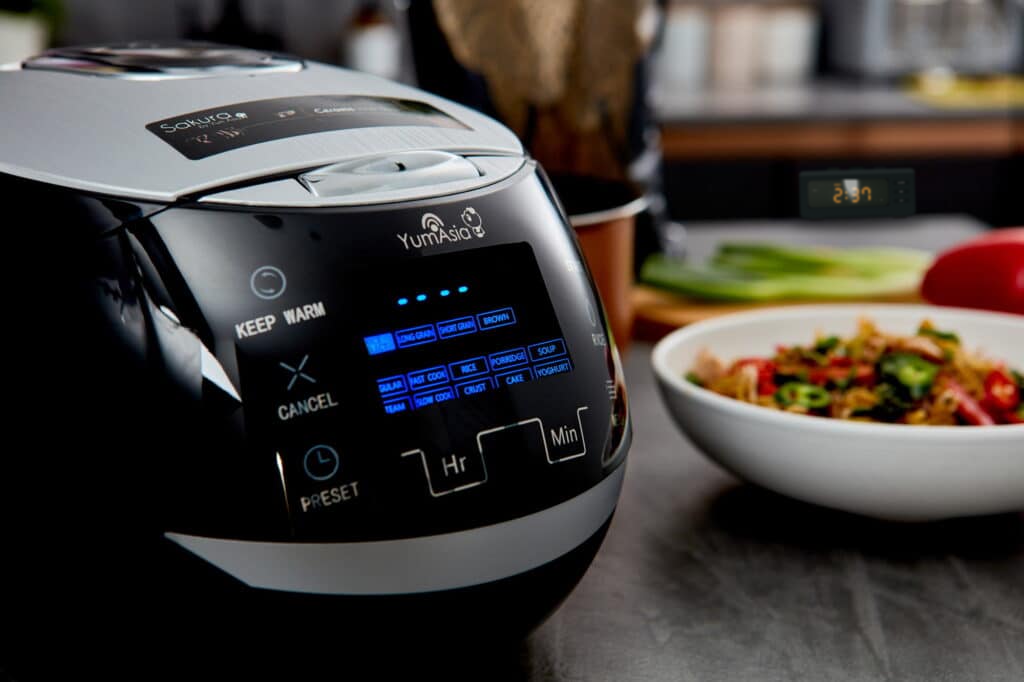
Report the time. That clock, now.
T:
2:37
